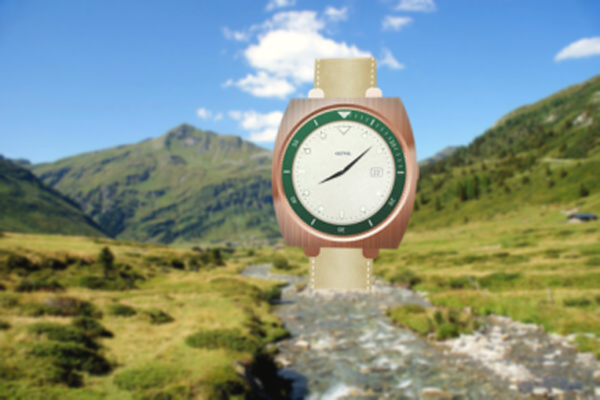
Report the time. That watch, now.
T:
8:08
